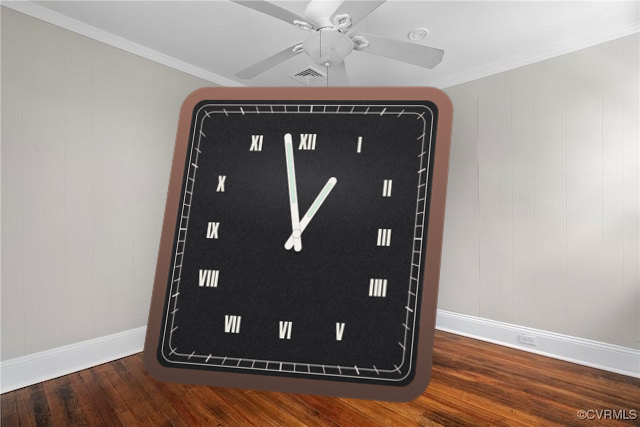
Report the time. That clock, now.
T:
12:58
